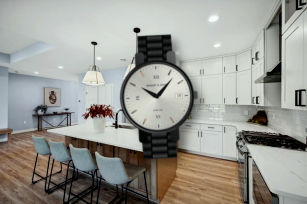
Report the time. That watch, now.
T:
10:07
